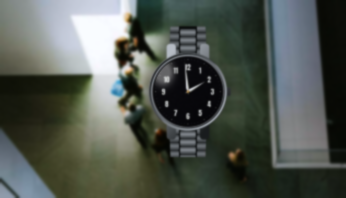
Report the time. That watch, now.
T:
1:59
